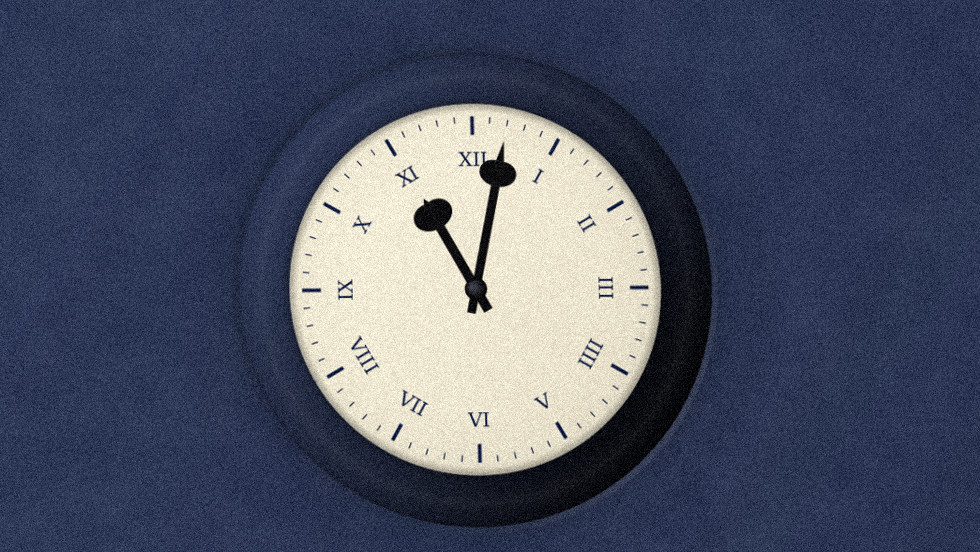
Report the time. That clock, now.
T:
11:02
